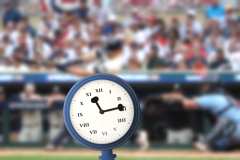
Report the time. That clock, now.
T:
11:14
